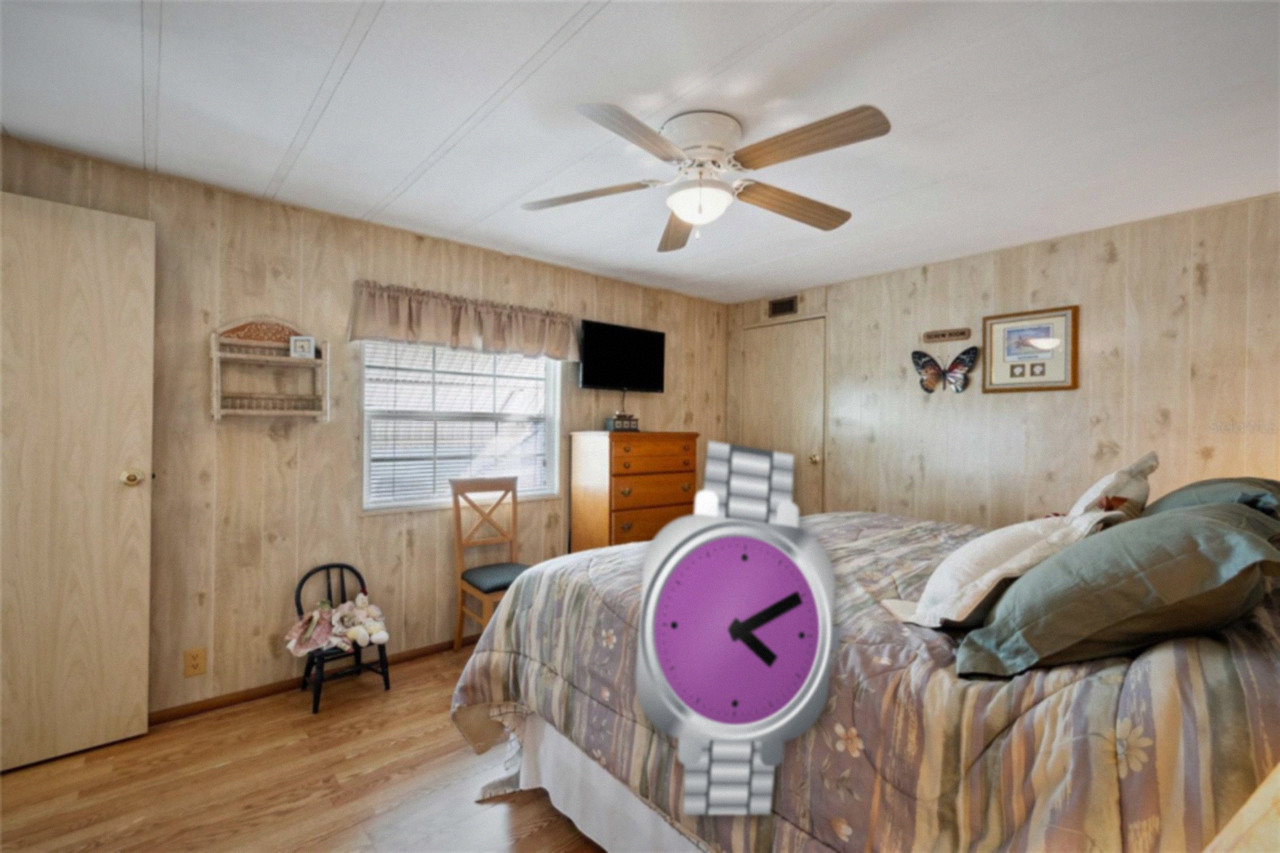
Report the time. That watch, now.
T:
4:10
